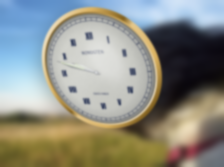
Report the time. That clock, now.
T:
9:48
